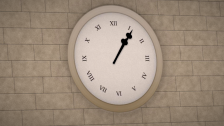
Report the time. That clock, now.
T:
1:06
